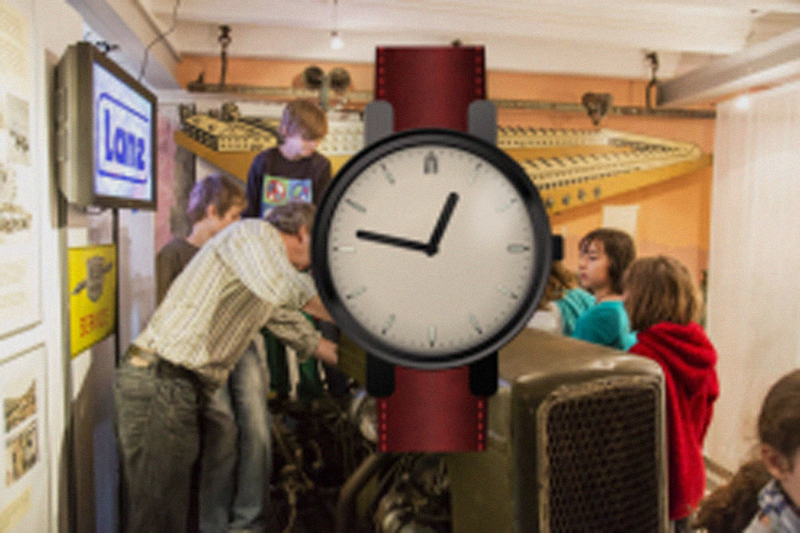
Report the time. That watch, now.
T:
12:47
